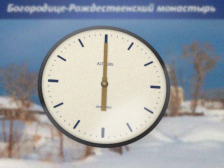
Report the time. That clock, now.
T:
6:00
